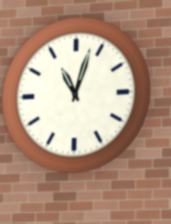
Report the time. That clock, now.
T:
11:03
